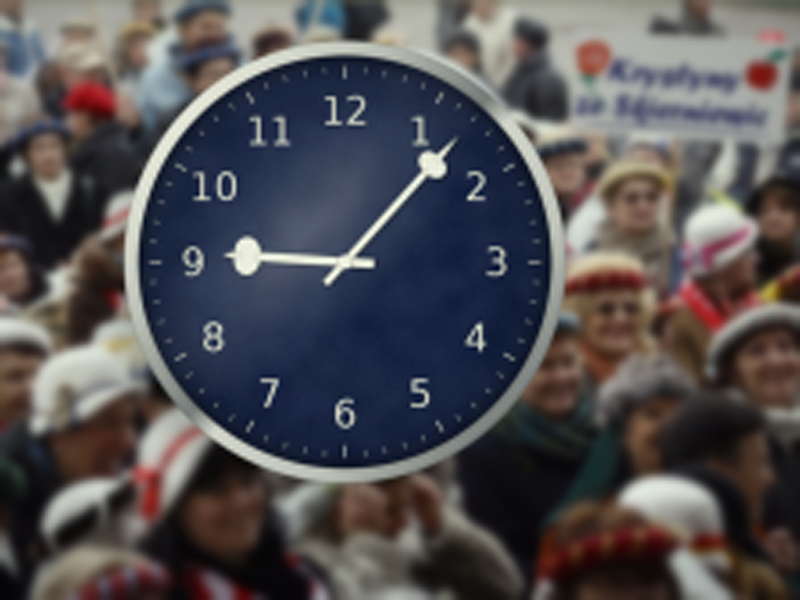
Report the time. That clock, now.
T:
9:07
